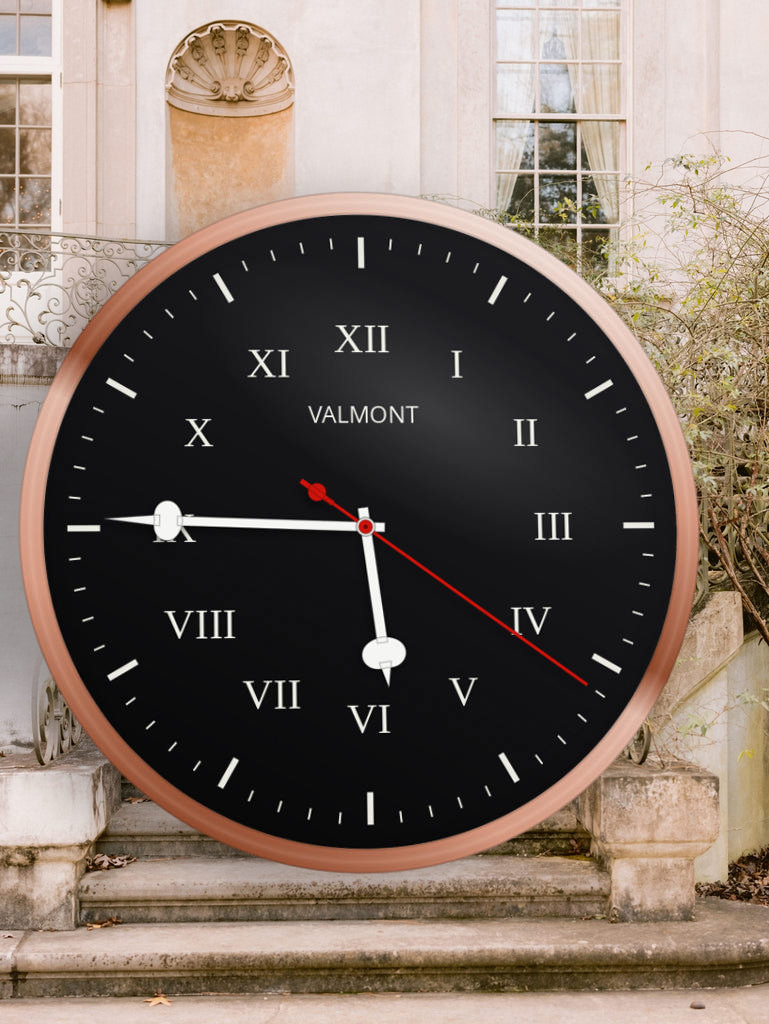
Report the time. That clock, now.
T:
5:45:21
